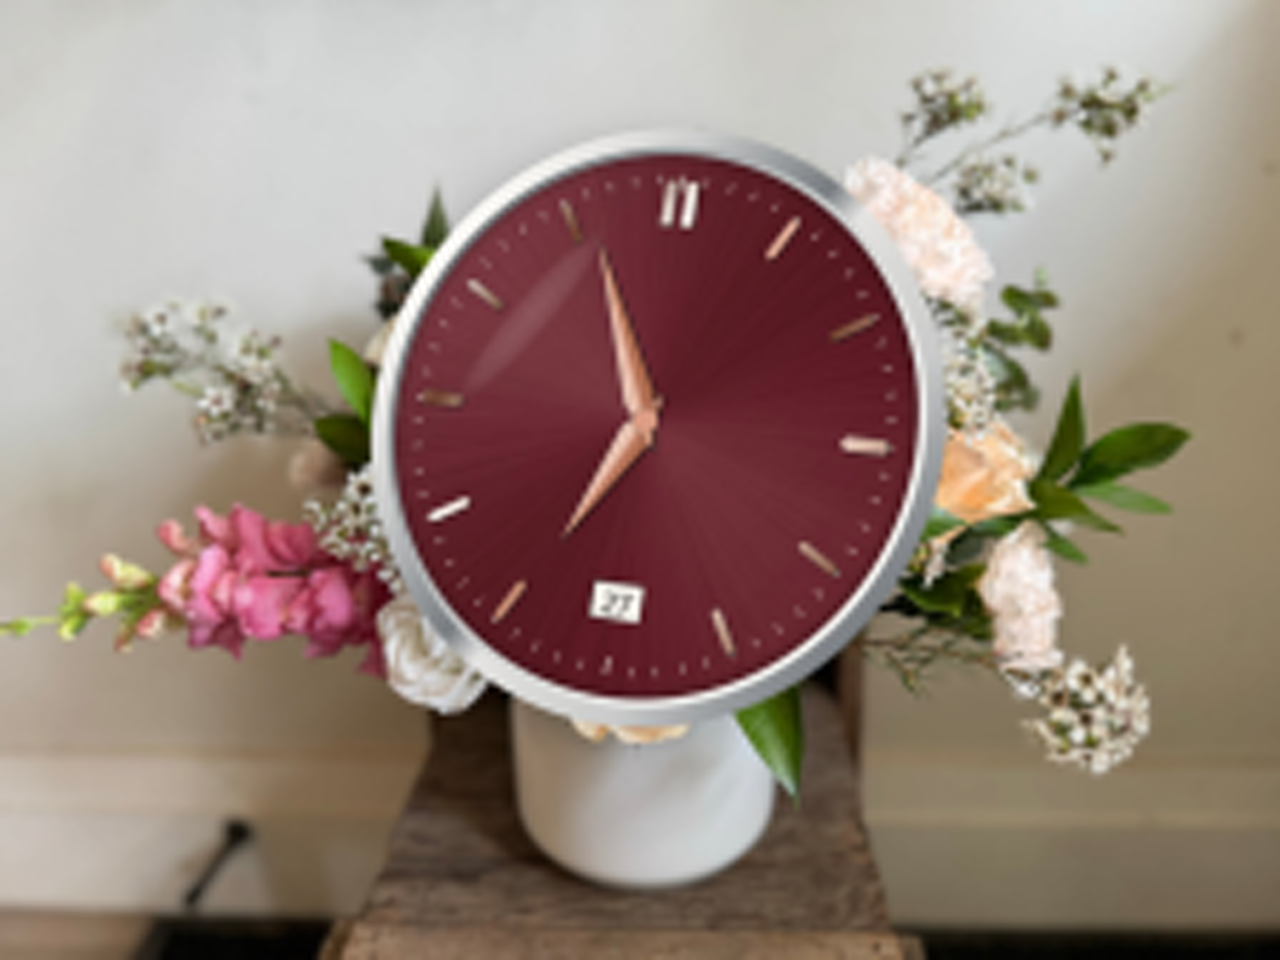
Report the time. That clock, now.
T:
6:56
